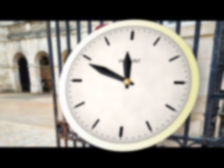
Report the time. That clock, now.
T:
11:49
